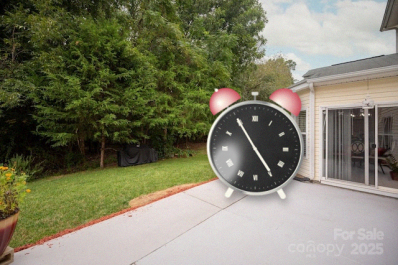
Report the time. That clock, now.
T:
4:55
